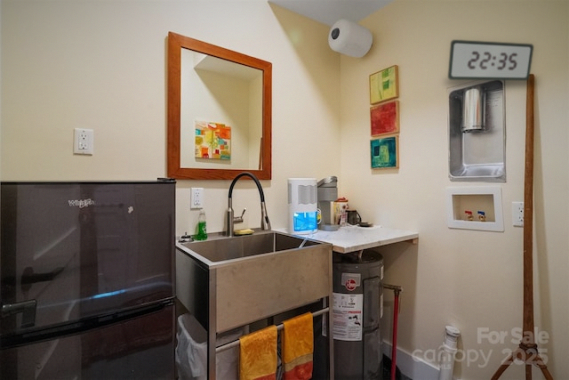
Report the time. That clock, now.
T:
22:35
